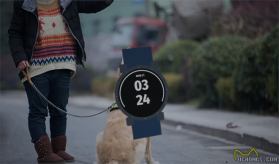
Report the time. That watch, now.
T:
3:24
